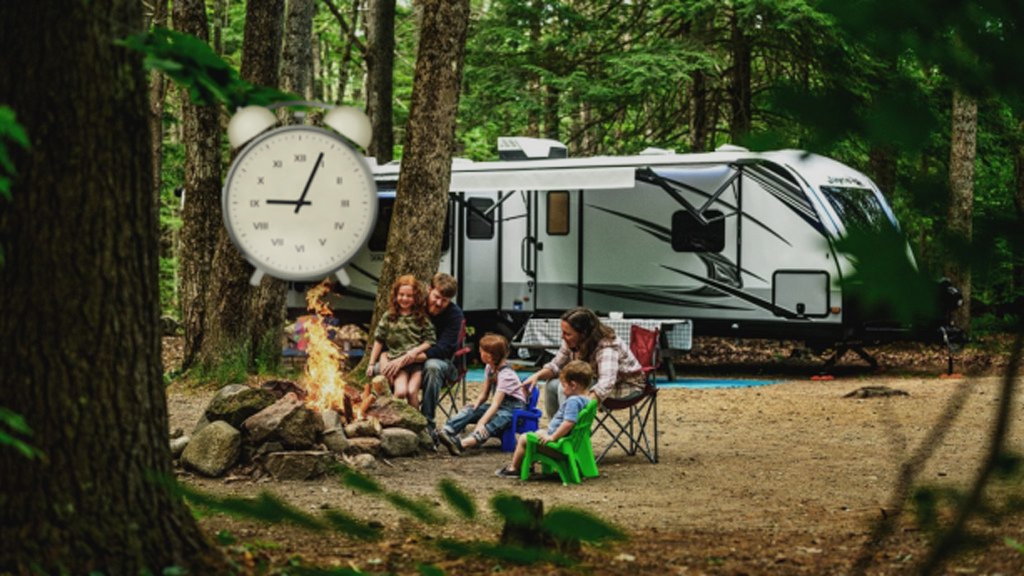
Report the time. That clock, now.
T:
9:04
